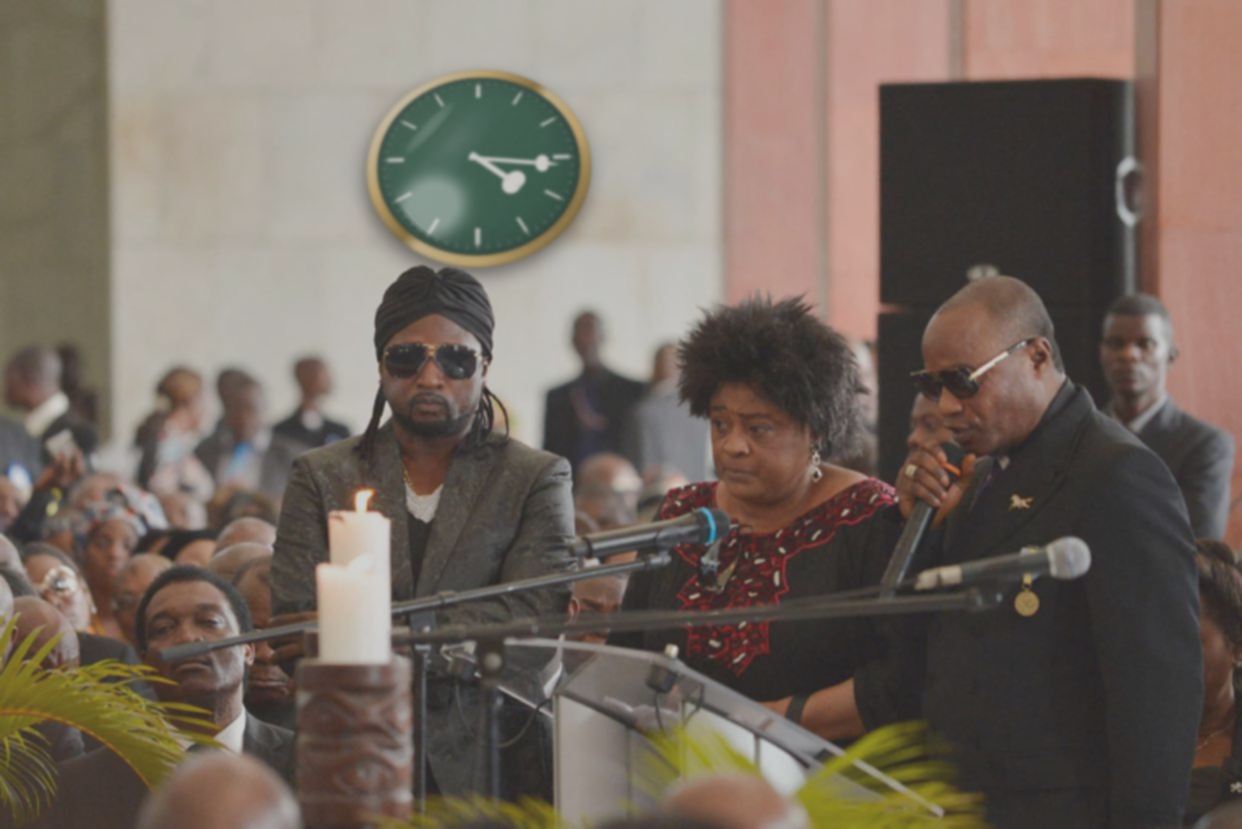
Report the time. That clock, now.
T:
4:16
